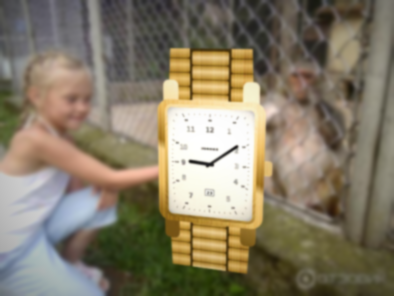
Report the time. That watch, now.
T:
9:09
